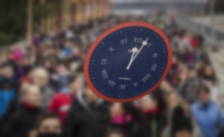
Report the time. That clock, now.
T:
12:03
